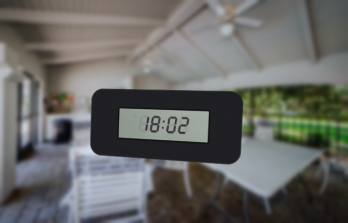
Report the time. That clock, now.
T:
18:02
